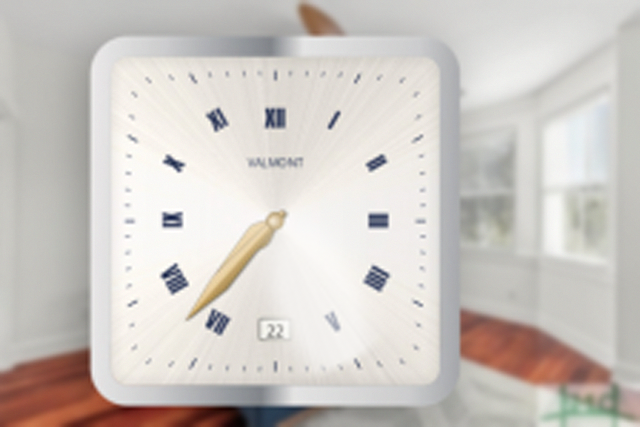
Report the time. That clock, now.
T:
7:37
